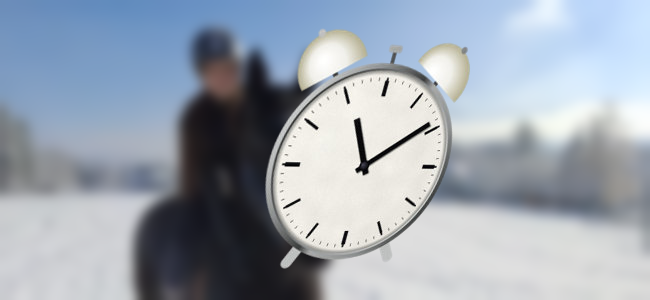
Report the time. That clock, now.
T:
11:09
